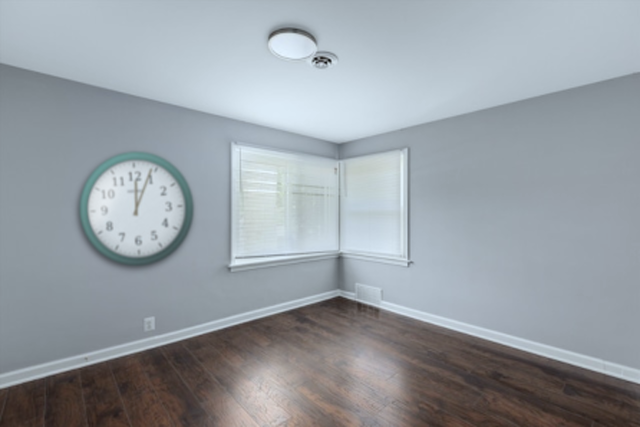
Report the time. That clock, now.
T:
12:04
